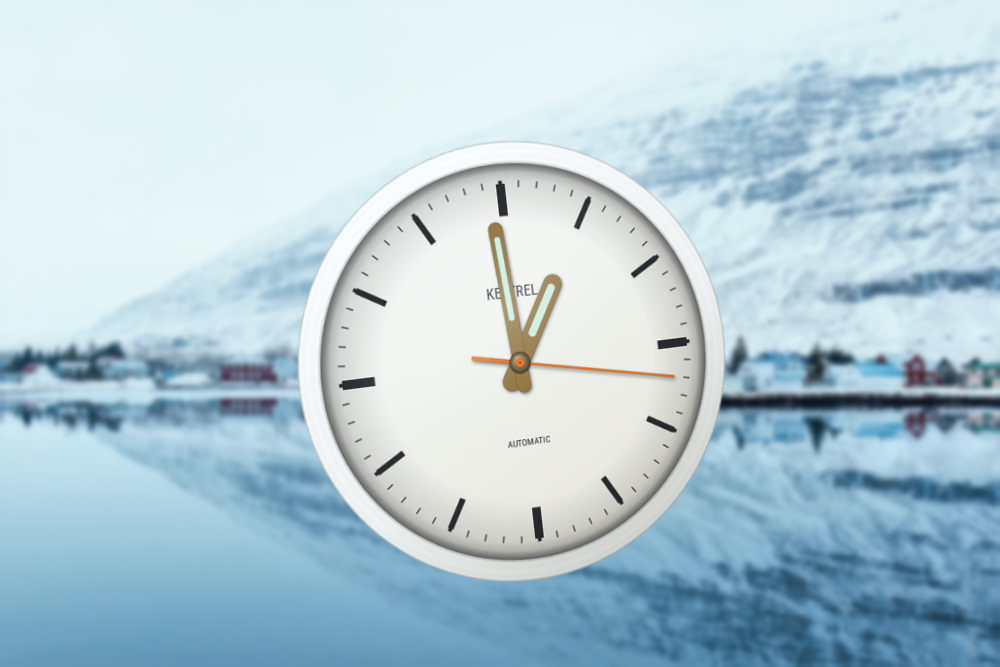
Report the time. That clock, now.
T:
12:59:17
